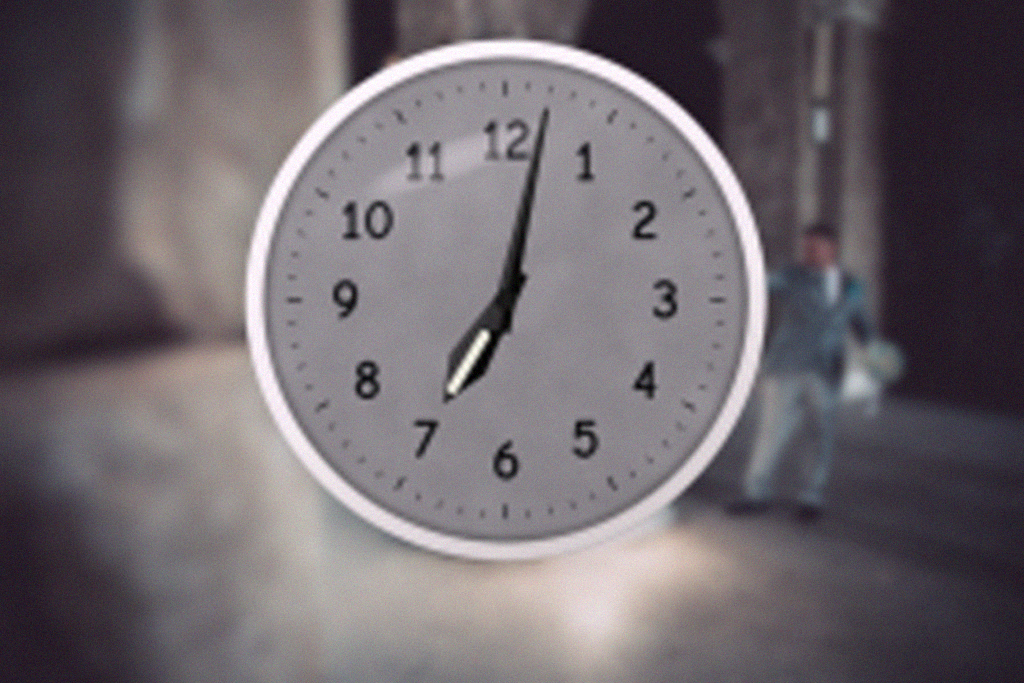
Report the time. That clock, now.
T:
7:02
